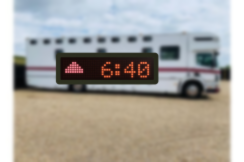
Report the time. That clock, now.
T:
6:40
